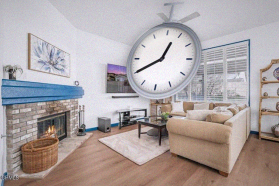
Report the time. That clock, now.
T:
12:40
